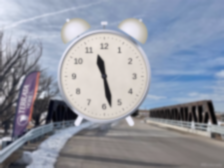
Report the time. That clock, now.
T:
11:28
